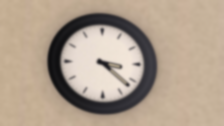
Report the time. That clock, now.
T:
3:22
